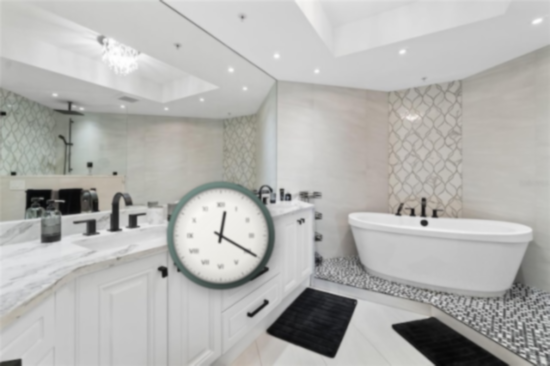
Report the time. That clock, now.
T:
12:20
